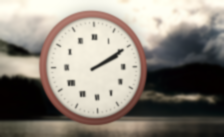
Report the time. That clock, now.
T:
2:10
